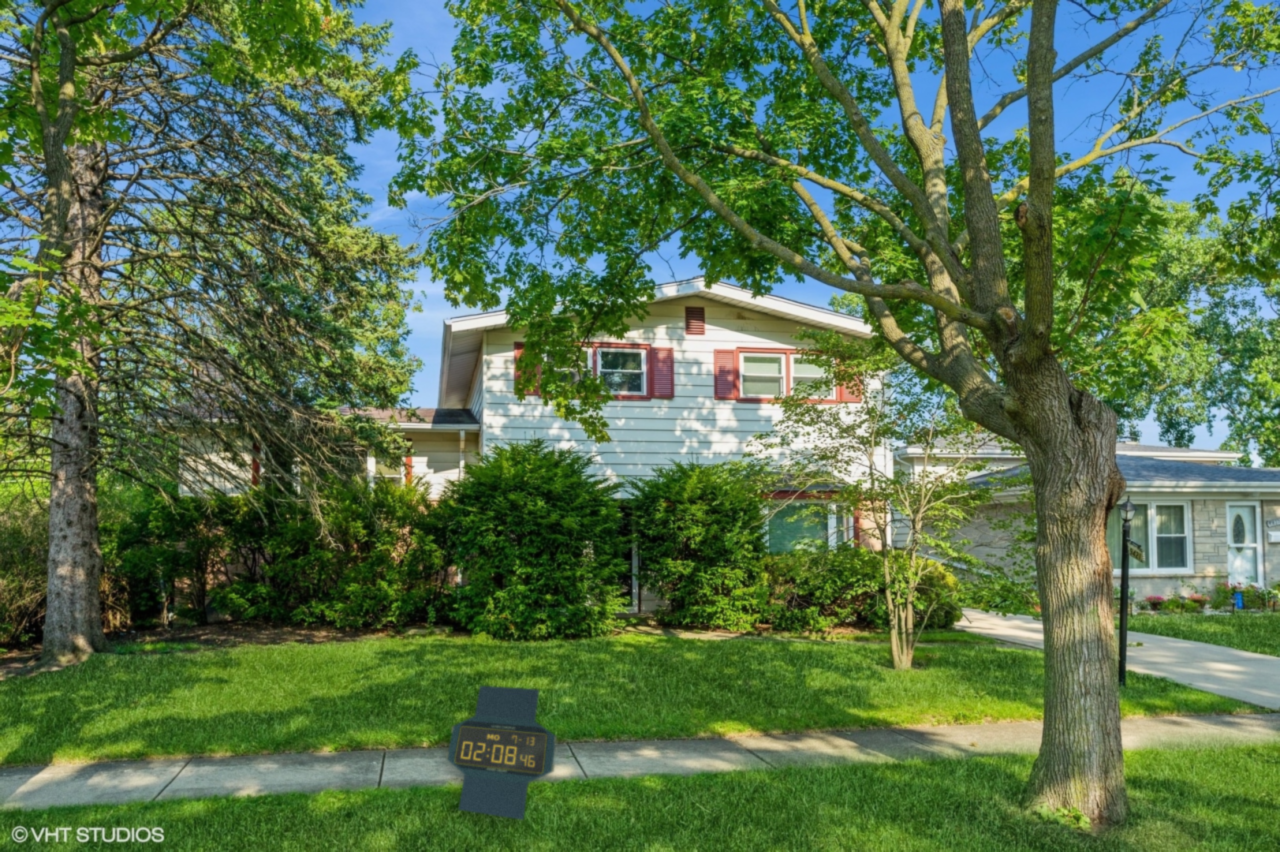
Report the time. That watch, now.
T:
2:08:46
